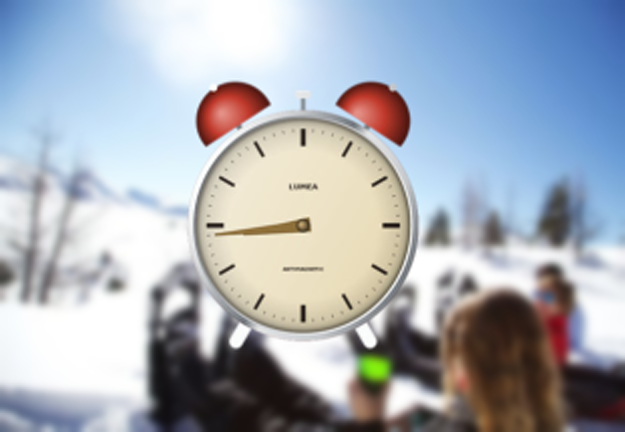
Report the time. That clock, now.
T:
8:44
